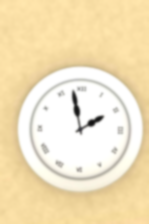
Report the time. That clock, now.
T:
1:58
